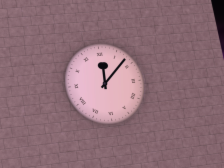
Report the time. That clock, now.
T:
12:08
